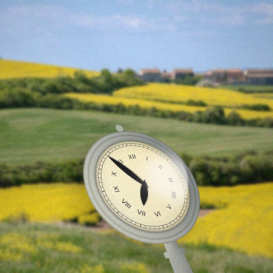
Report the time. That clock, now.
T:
6:54
